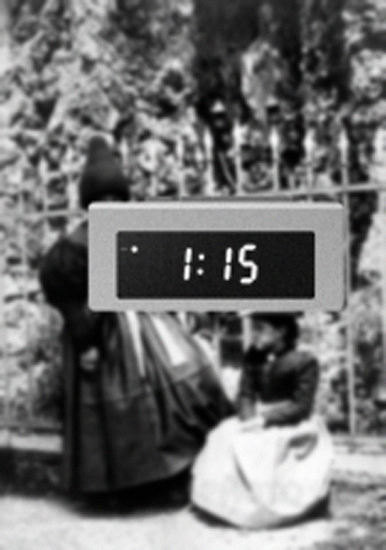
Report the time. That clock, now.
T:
1:15
